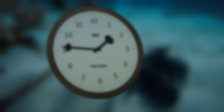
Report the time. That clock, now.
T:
1:46
